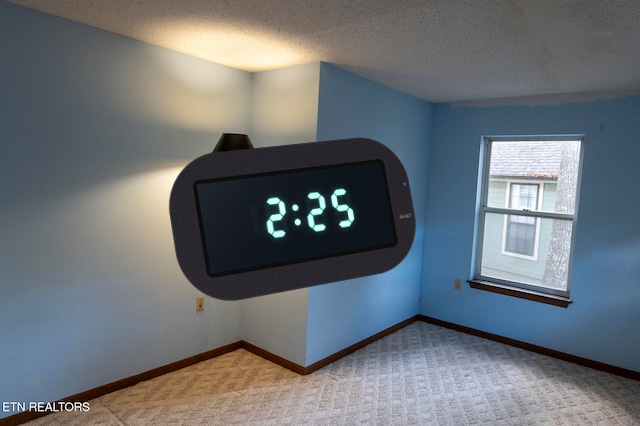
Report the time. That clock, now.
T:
2:25
